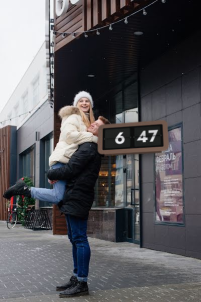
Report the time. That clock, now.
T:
6:47
